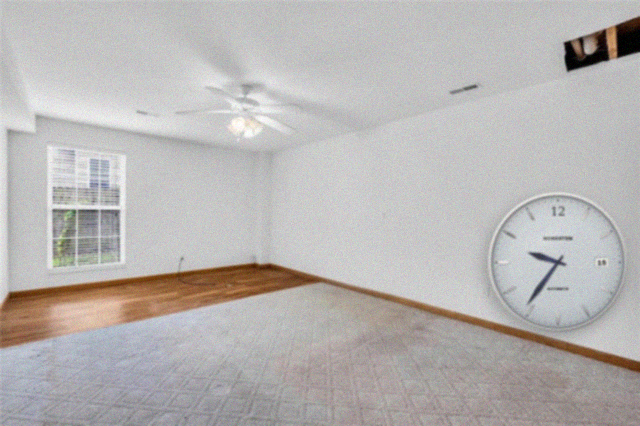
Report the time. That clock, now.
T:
9:36
